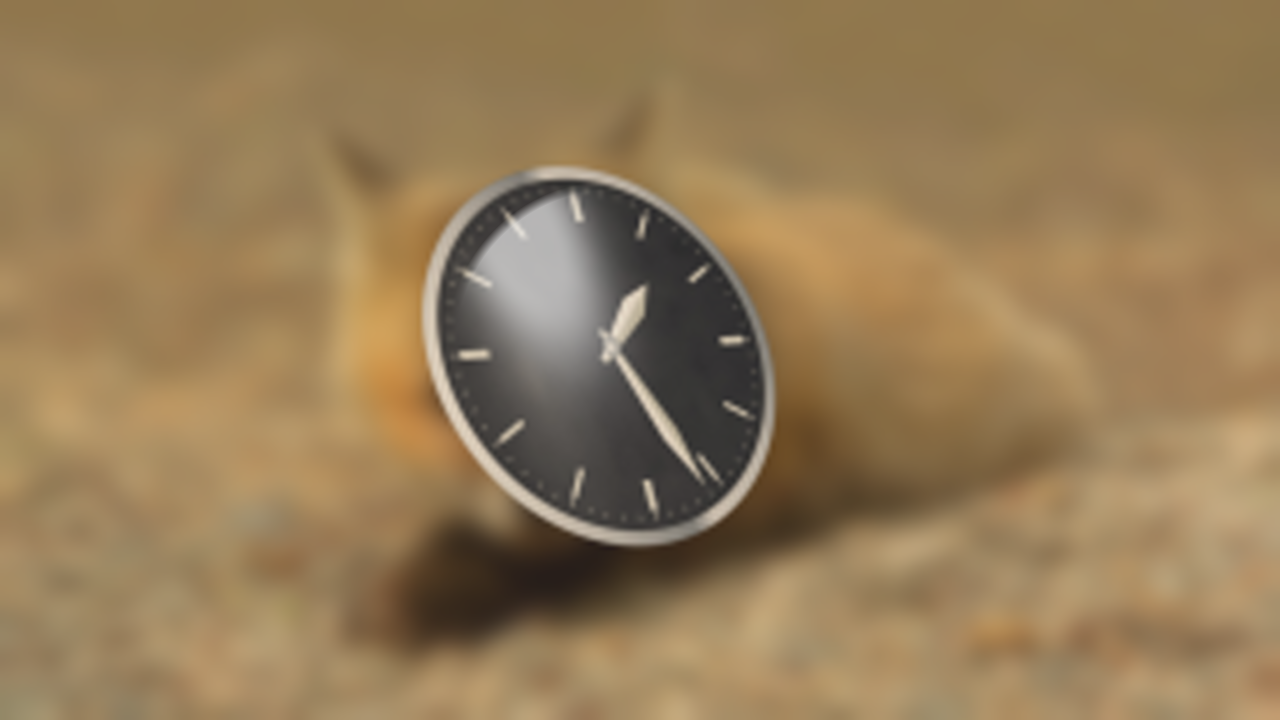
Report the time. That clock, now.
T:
1:26
